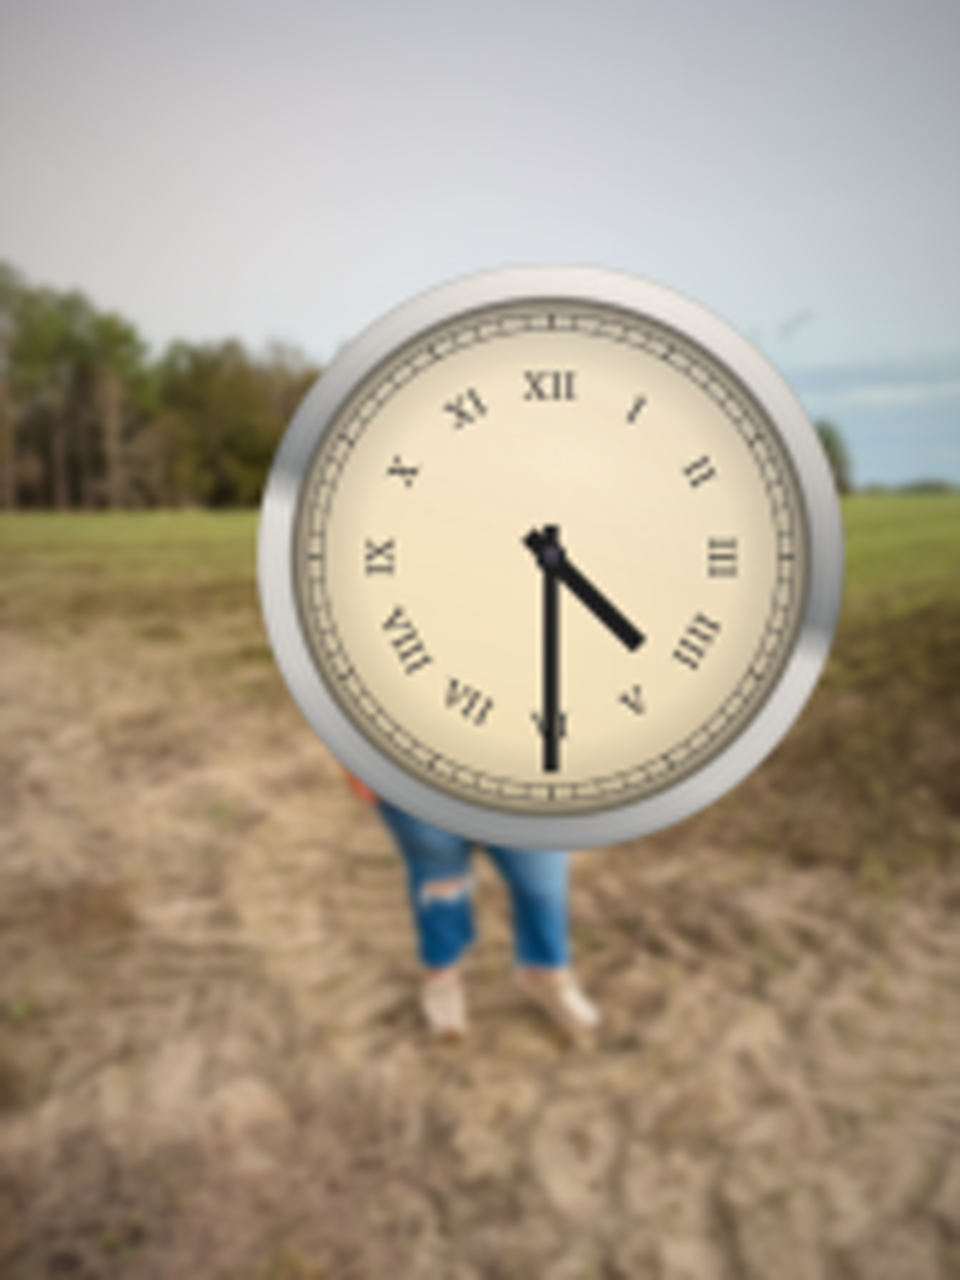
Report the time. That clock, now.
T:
4:30
